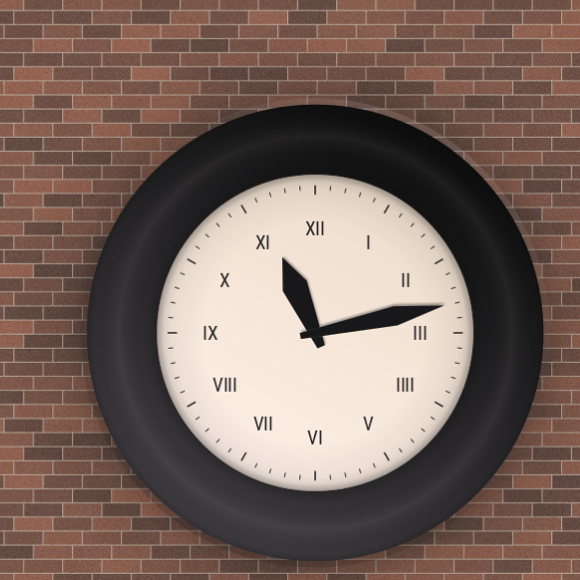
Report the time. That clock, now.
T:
11:13
